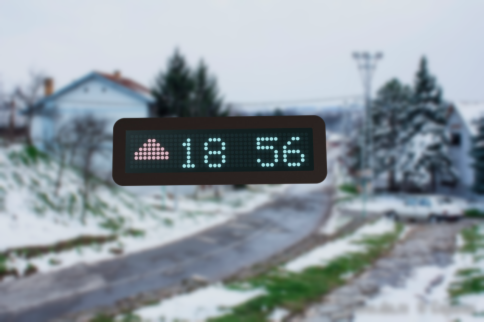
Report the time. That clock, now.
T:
18:56
